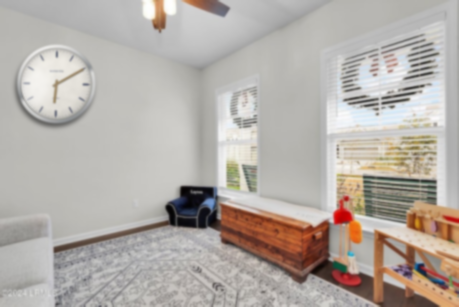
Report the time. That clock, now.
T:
6:10
